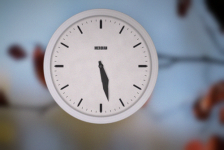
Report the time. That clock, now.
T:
5:28
